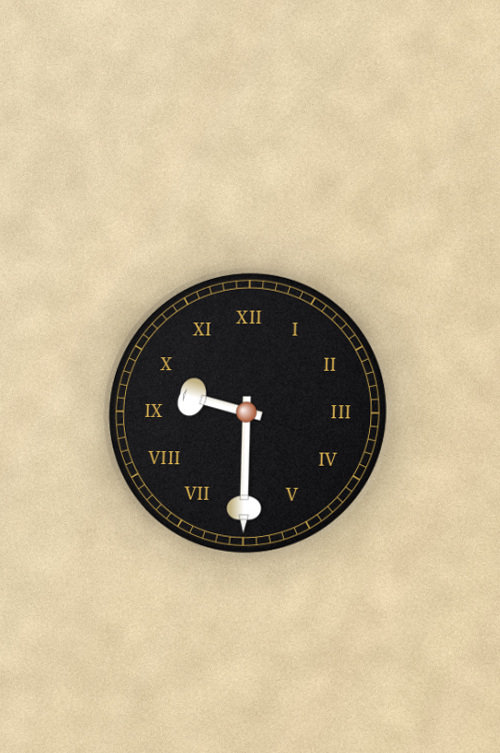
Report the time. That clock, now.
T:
9:30
